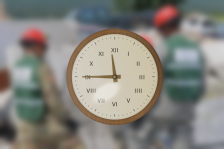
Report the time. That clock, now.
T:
11:45
